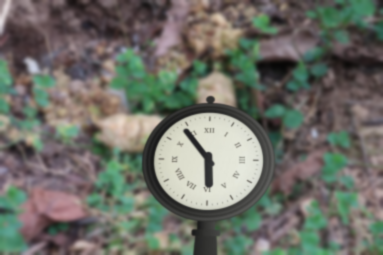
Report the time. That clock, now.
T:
5:54
